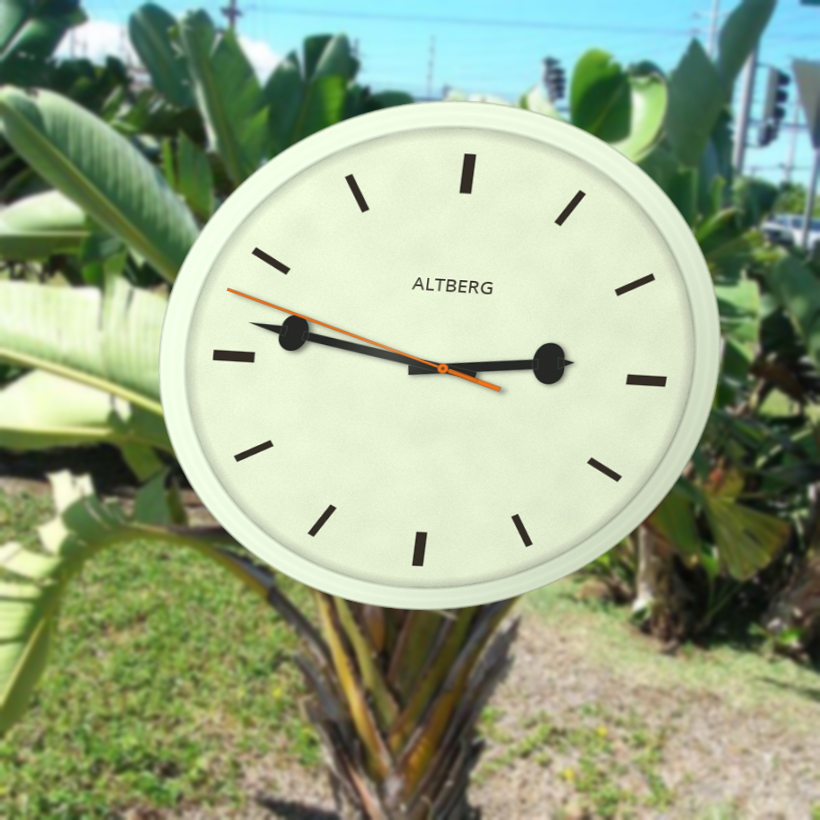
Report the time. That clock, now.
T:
2:46:48
